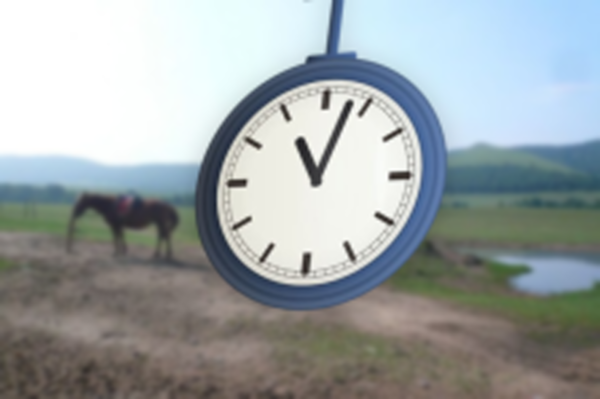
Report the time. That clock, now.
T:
11:03
